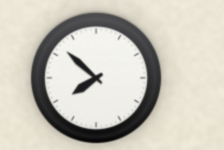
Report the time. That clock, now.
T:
7:52
